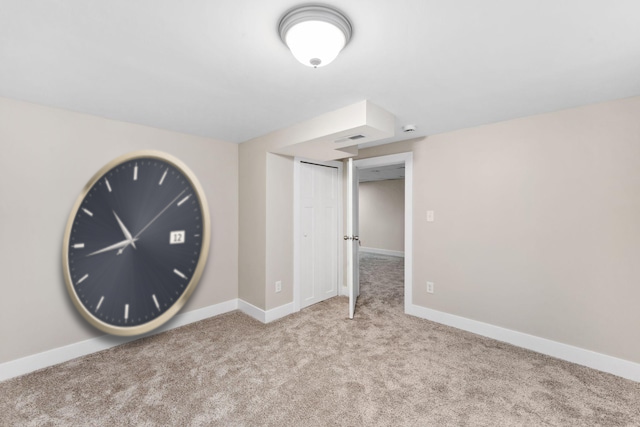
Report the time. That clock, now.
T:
10:43:09
